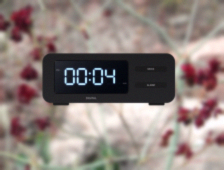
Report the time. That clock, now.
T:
0:04
